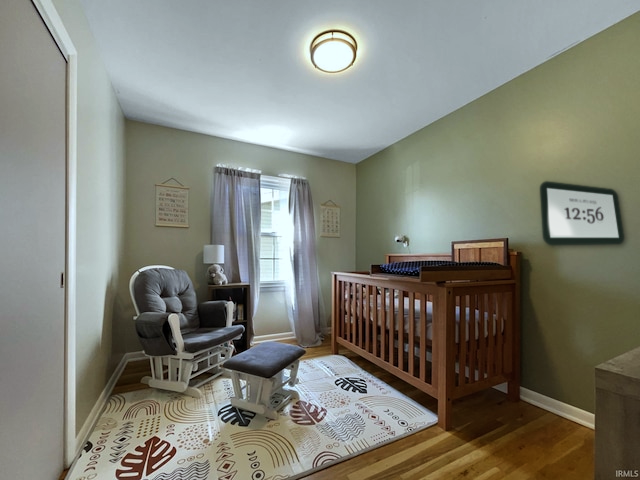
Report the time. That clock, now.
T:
12:56
